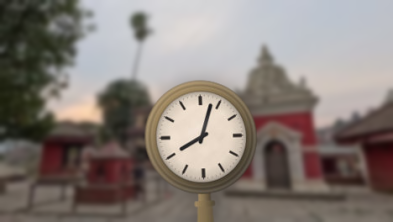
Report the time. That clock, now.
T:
8:03
